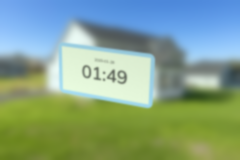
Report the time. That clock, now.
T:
1:49
